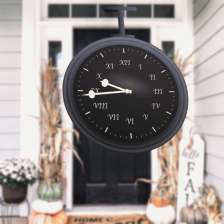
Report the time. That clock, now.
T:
9:44
